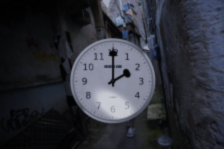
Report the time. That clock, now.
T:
2:00
